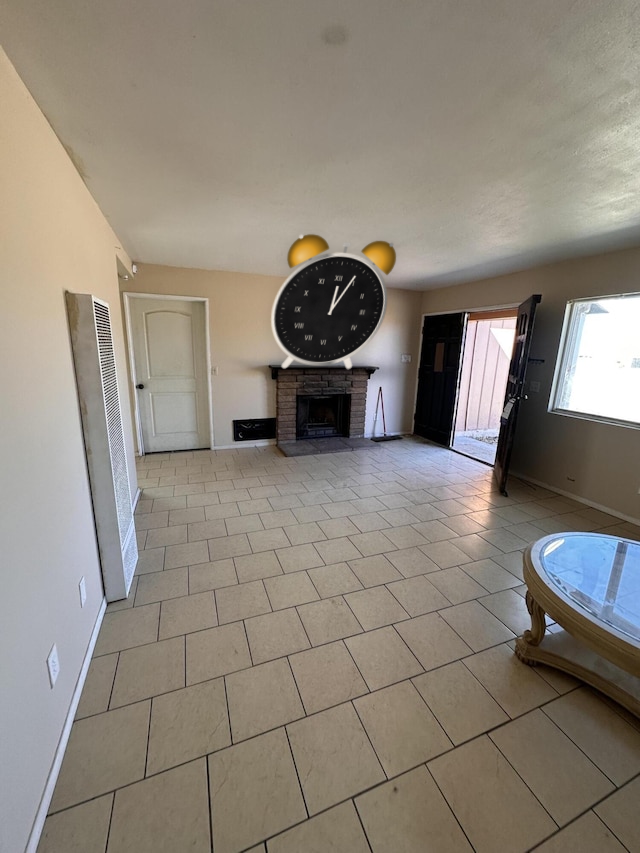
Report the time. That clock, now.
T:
12:04
